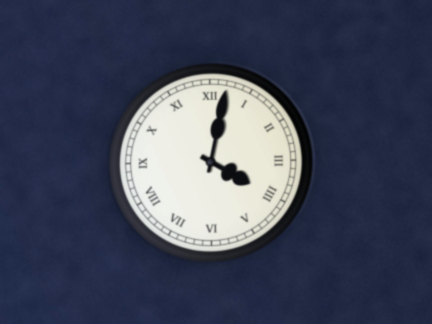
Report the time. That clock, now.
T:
4:02
